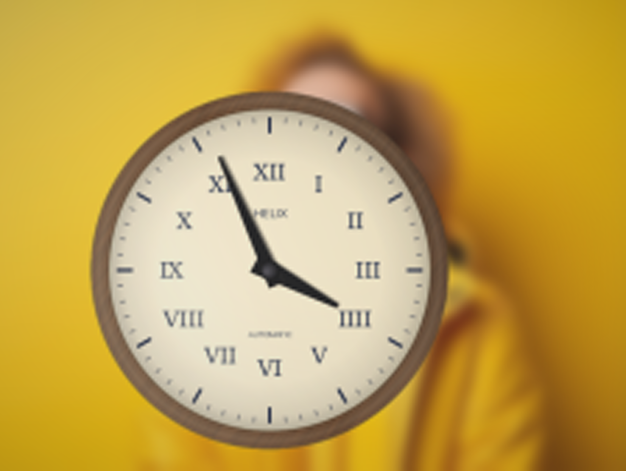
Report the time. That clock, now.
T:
3:56
